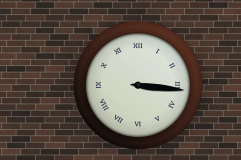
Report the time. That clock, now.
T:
3:16
